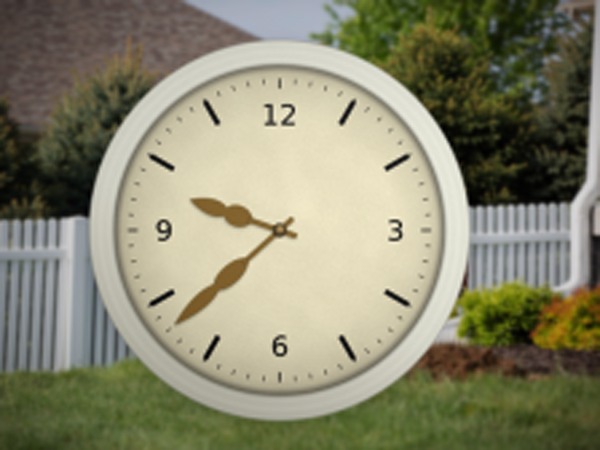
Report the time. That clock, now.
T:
9:38
